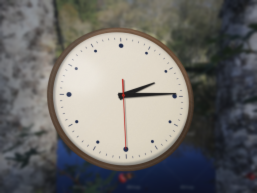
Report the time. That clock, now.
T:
2:14:30
